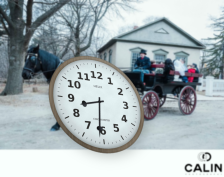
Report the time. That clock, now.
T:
8:31
